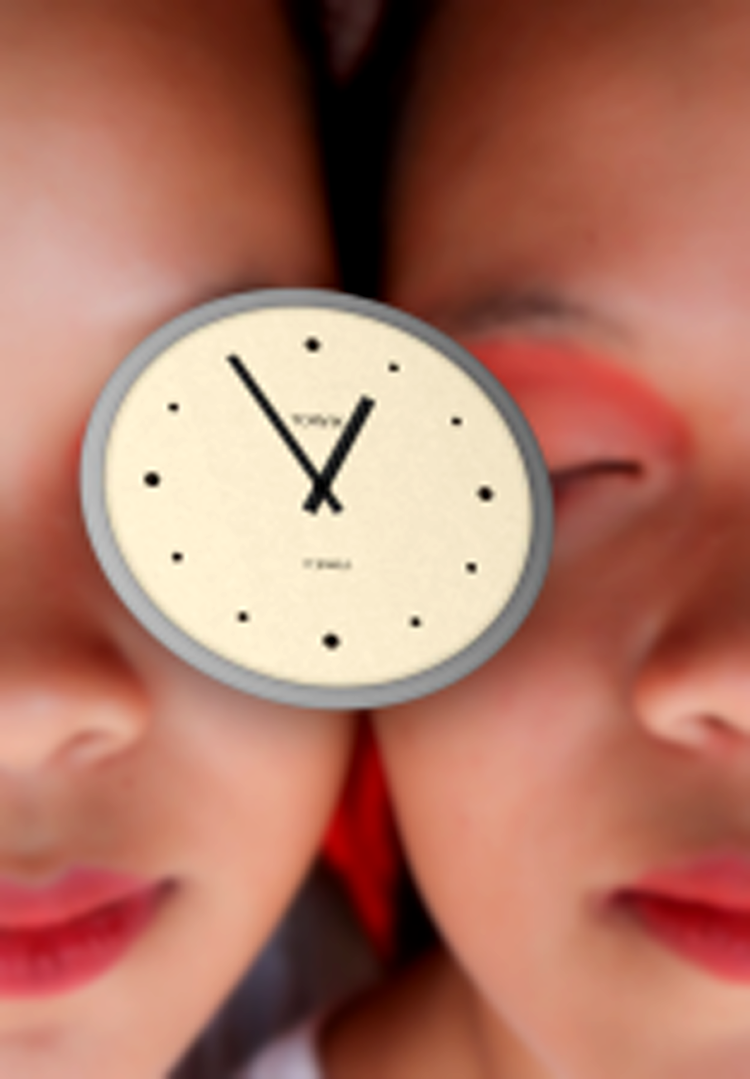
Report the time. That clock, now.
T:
12:55
